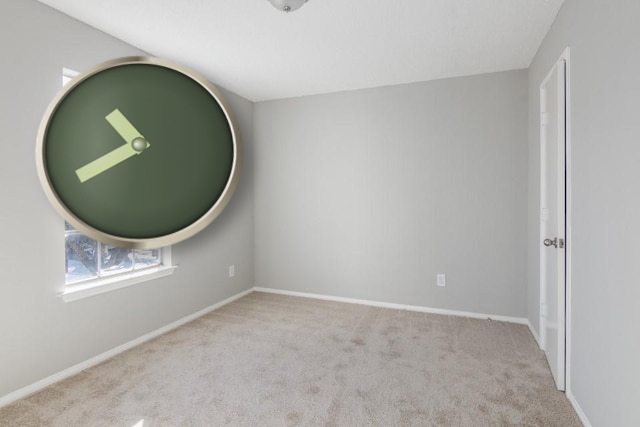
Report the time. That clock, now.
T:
10:40
